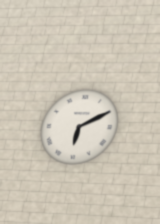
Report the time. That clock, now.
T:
6:10
